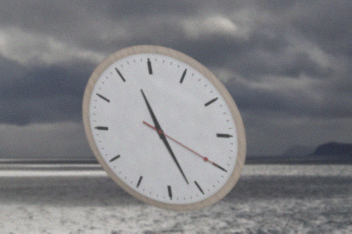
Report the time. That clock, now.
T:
11:26:20
